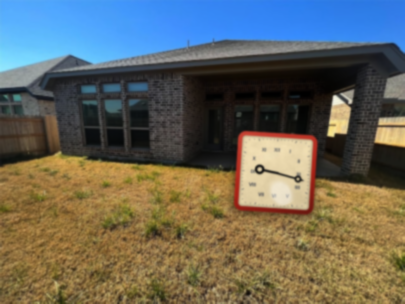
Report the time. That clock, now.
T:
9:17
